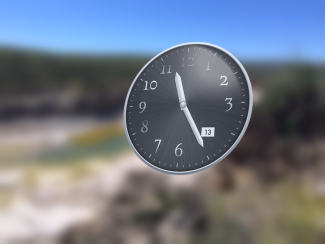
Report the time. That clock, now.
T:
11:25
